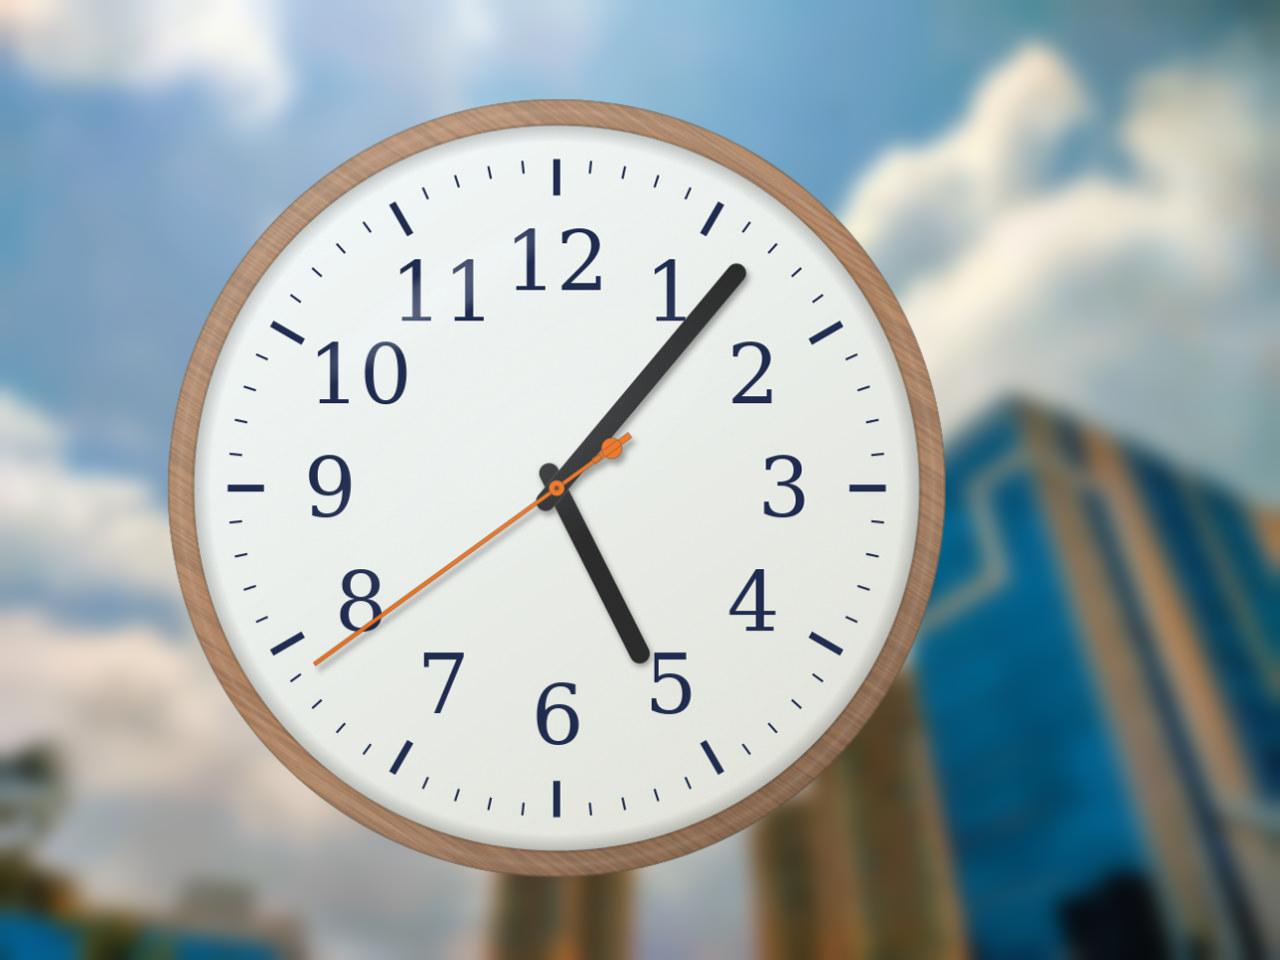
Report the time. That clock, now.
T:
5:06:39
